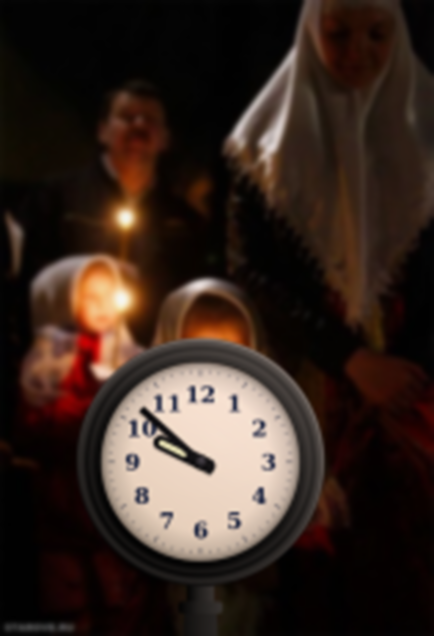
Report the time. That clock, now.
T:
9:52
